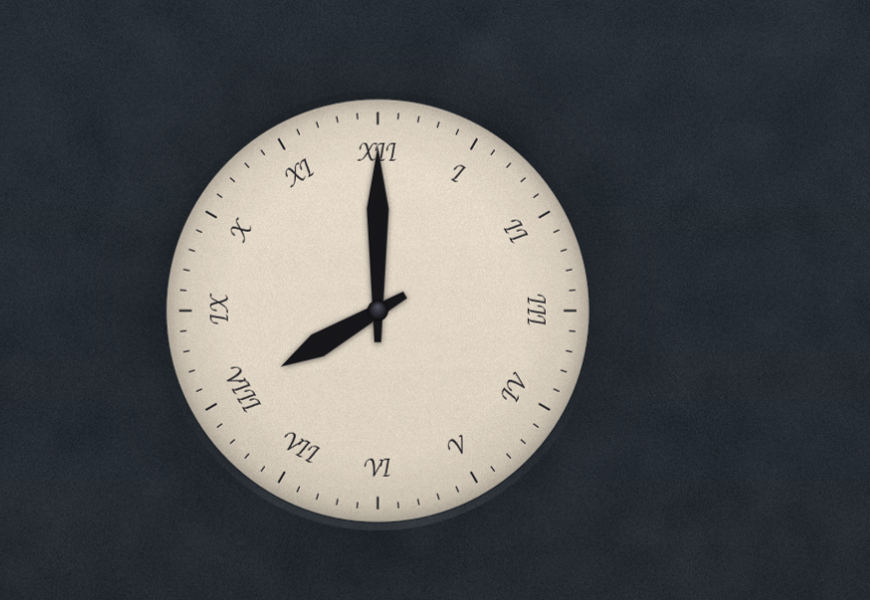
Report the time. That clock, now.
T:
8:00
